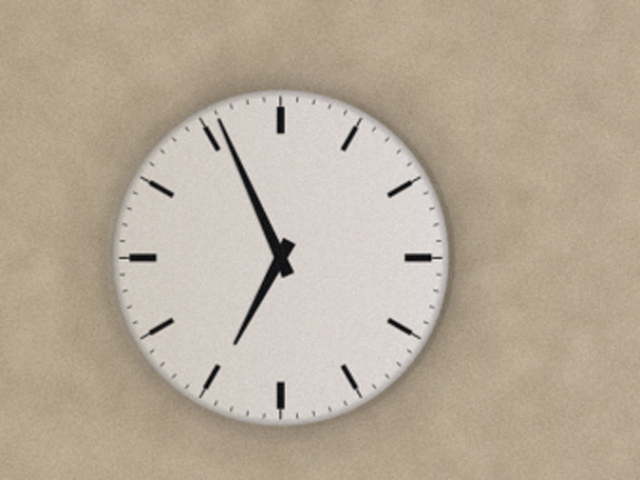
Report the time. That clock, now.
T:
6:56
